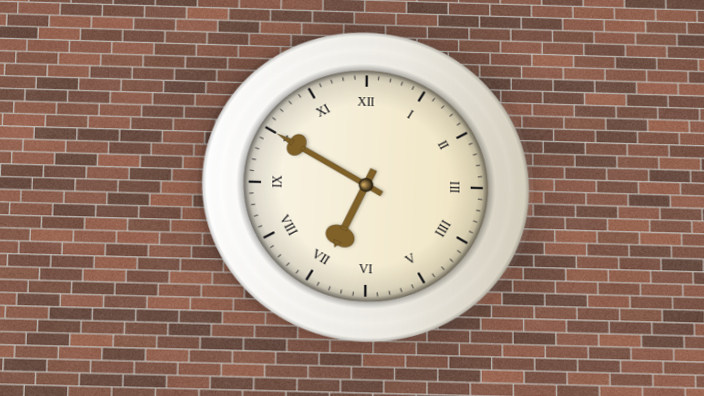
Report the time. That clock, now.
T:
6:50
